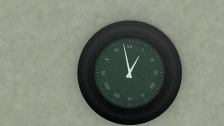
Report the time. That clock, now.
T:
12:58
